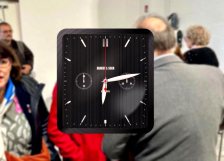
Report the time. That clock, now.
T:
6:13
